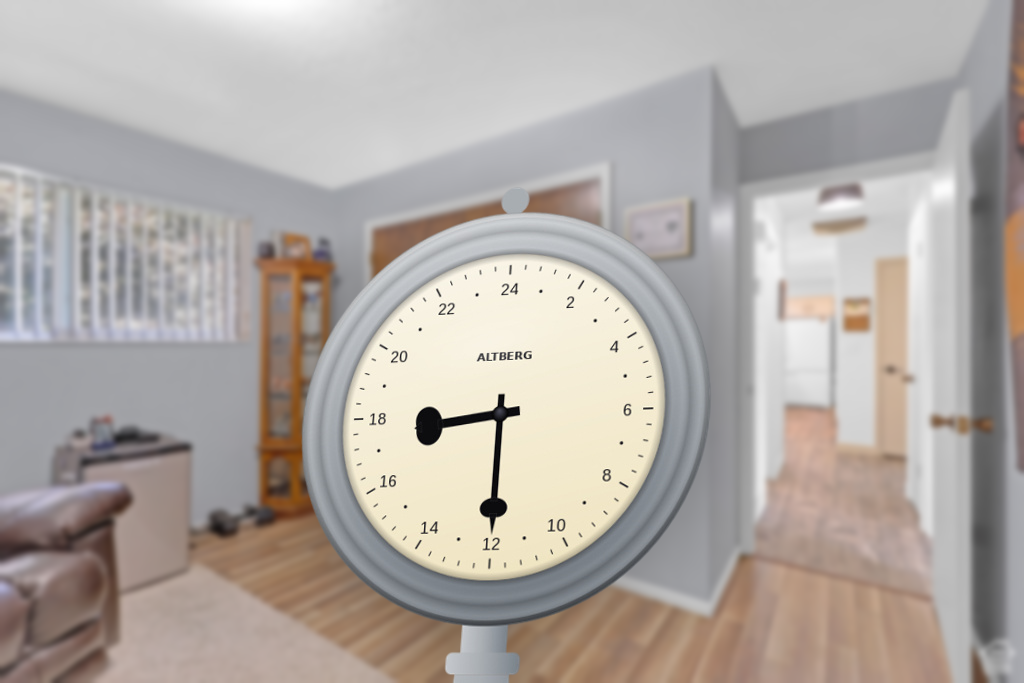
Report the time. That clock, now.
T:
17:30
